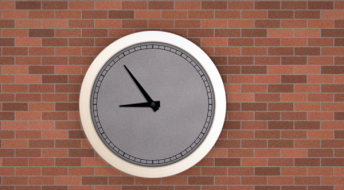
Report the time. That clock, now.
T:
8:54
